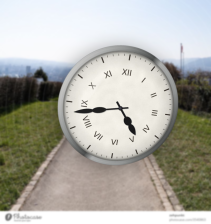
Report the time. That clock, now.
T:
4:43
